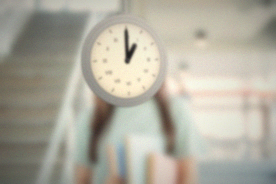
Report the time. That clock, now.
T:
1:00
